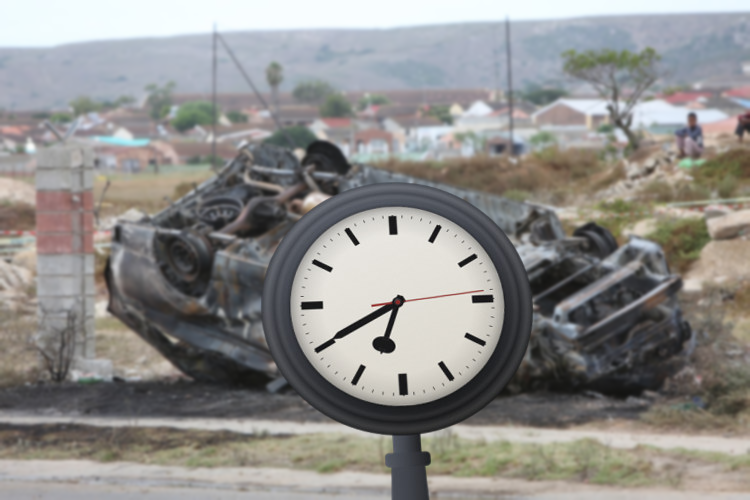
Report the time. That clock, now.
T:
6:40:14
